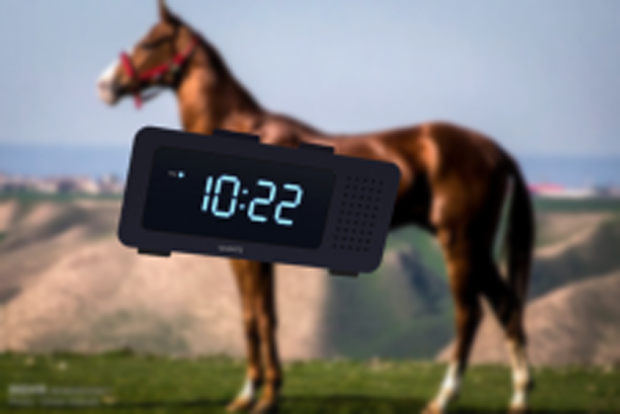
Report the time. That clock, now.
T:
10:22
